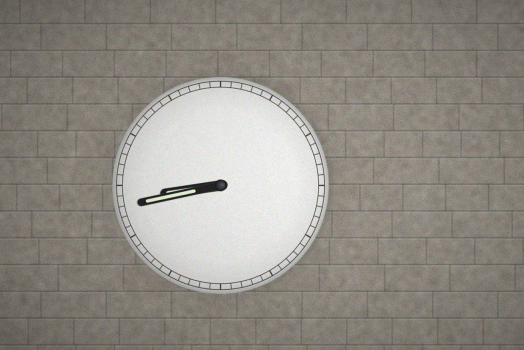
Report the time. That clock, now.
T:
8:43
